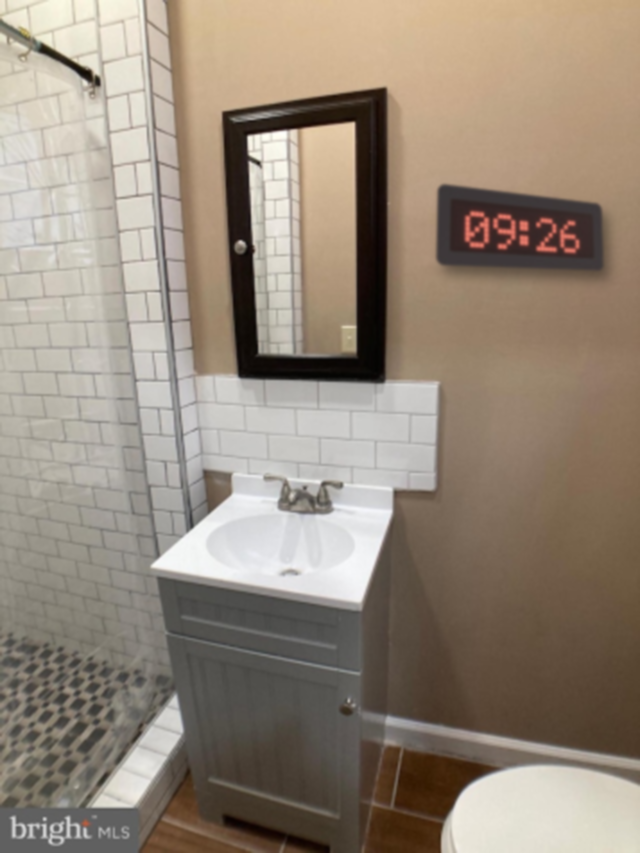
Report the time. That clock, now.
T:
9:26
